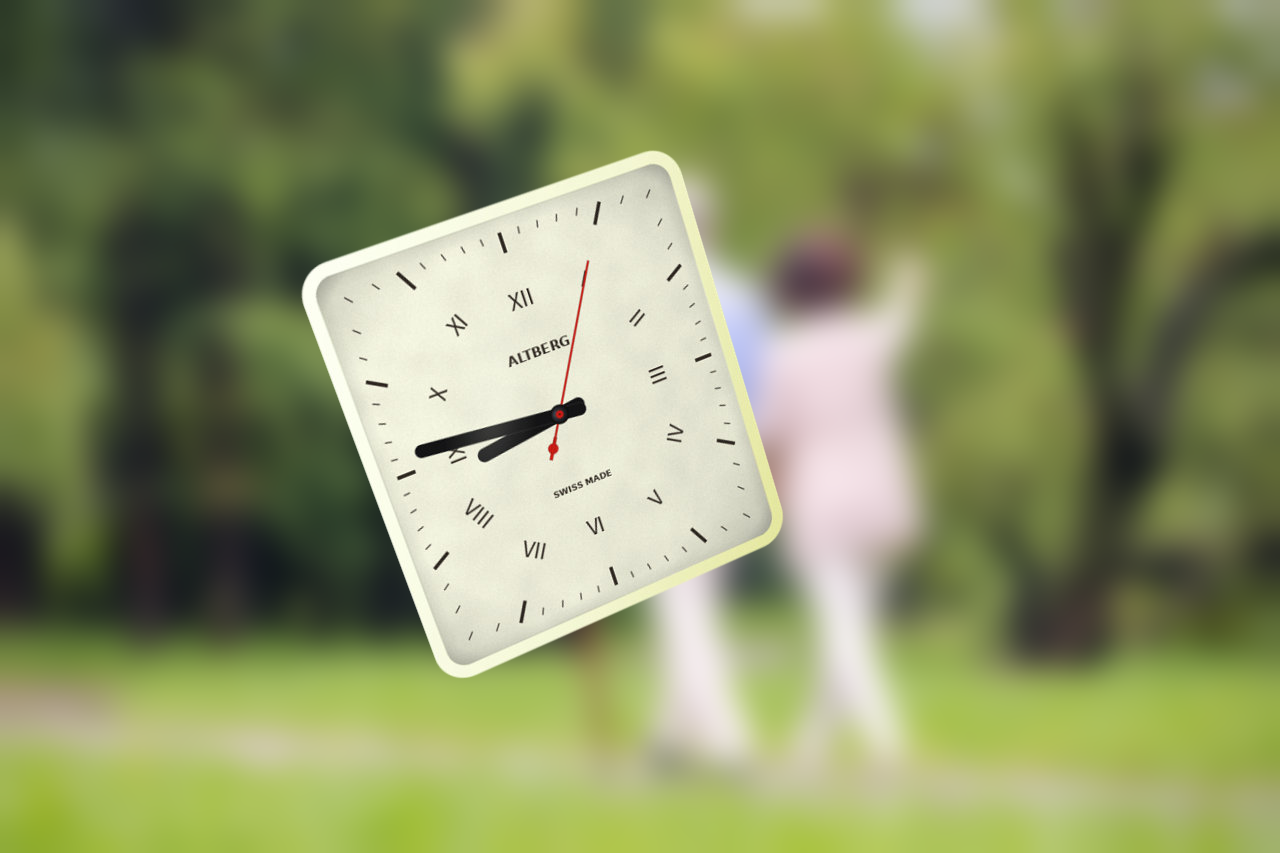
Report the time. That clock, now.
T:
8:46:05
